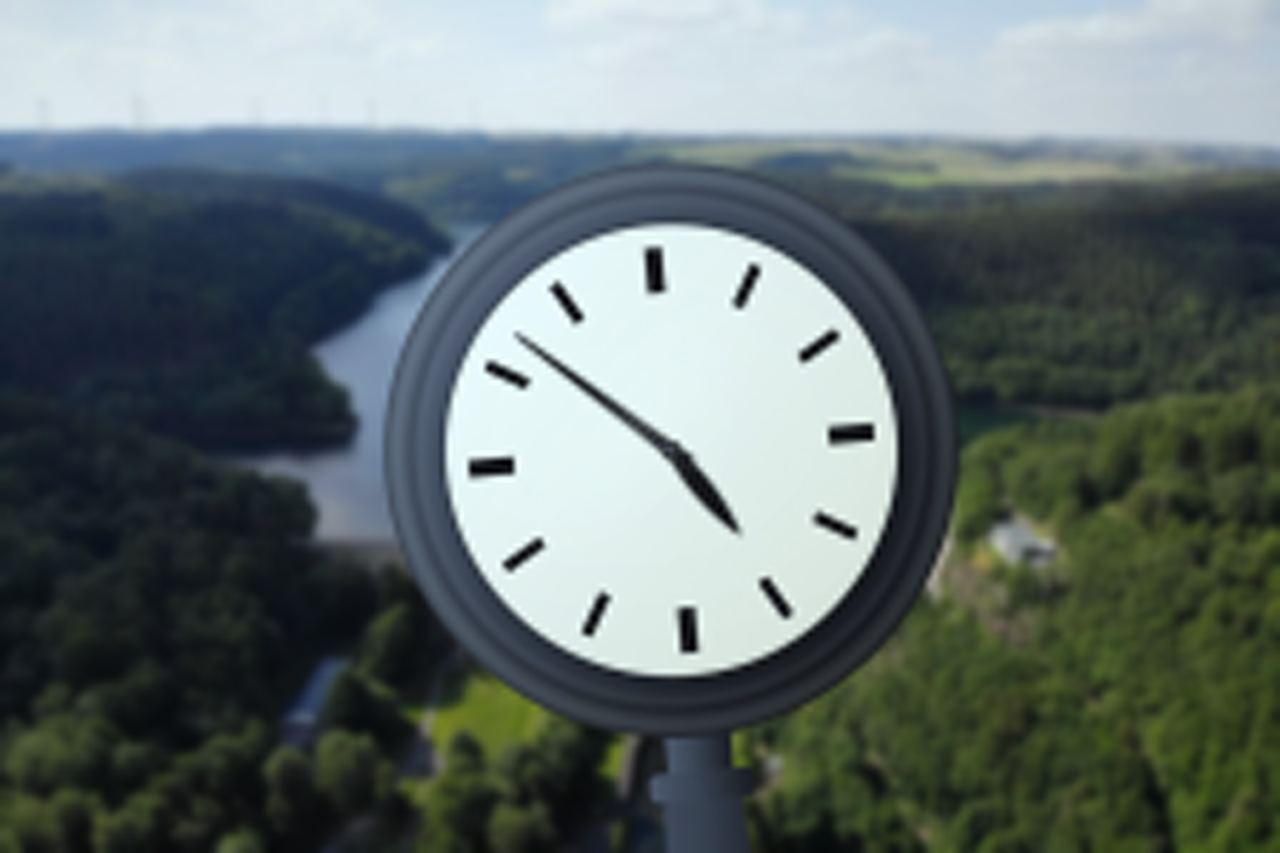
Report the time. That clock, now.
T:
4:52
